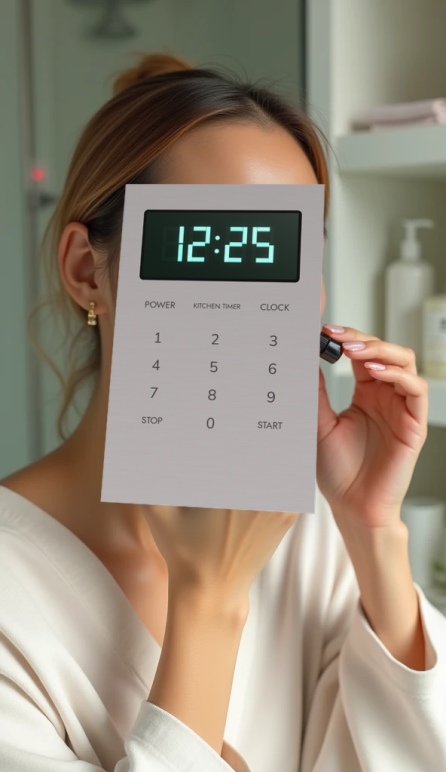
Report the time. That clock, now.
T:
12:25
